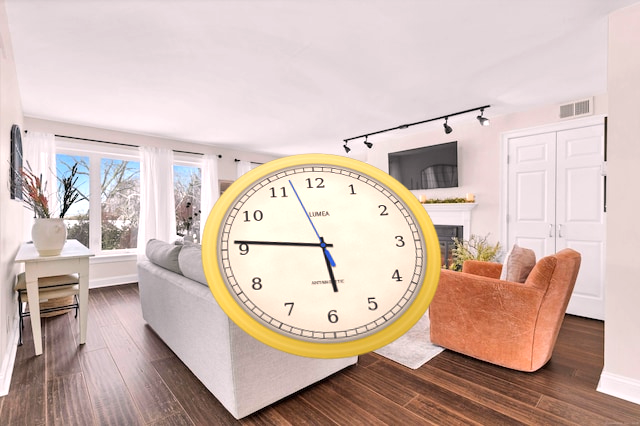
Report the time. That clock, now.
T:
5:45:57
